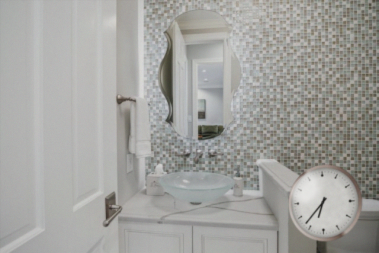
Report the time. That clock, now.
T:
6:37
